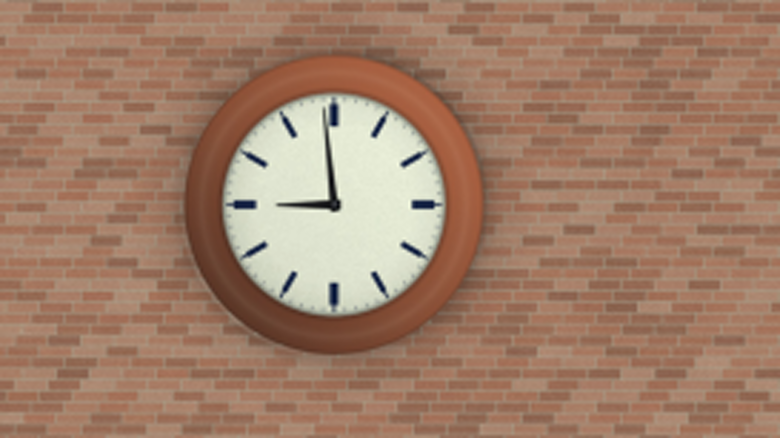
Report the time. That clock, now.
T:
8:59
